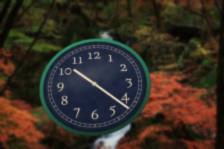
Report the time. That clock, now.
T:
10:22
